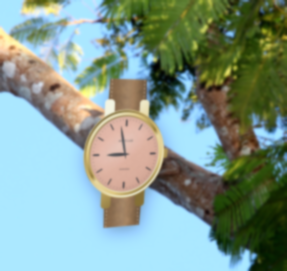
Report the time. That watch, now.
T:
8:58
